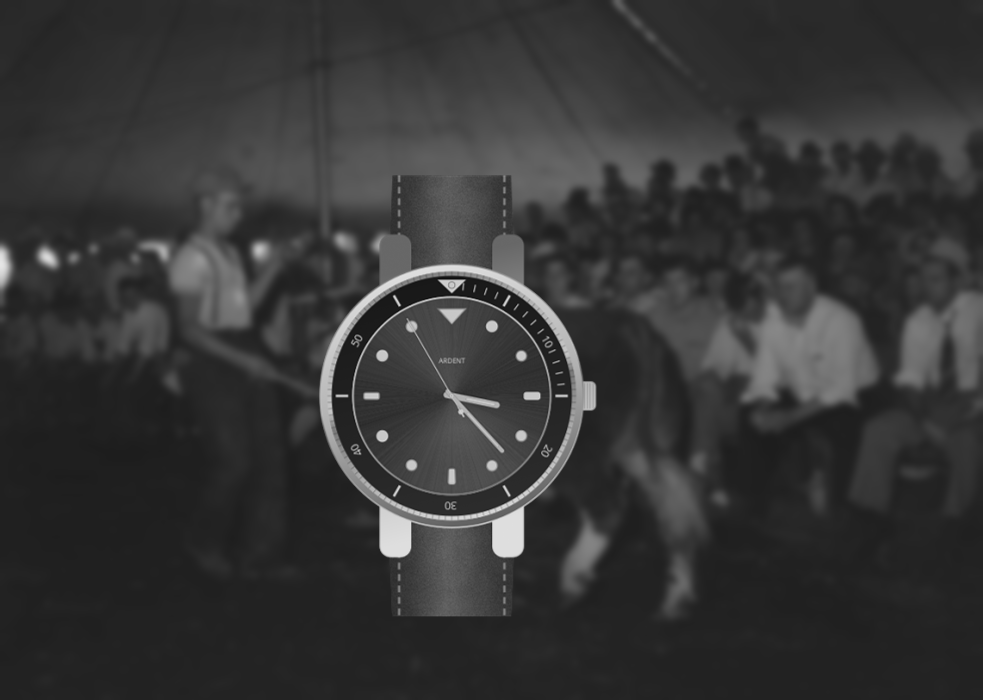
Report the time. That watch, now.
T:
3:22:55
